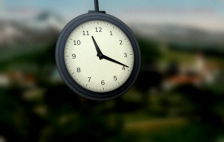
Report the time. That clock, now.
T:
11:19
